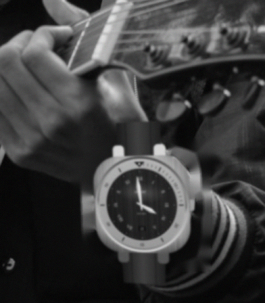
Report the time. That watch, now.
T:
3:59
